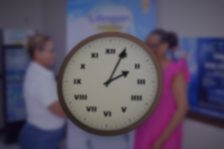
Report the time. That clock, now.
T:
2:04
